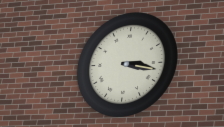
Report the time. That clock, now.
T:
3:17
